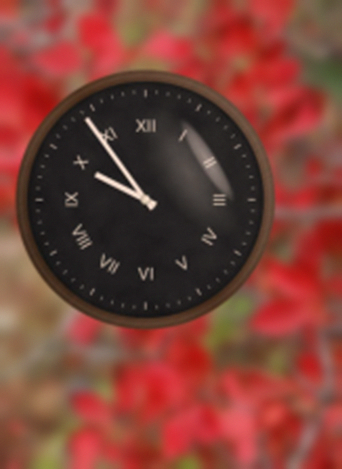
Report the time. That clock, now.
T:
9:54
